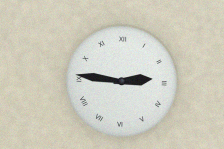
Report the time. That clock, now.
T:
2:46
